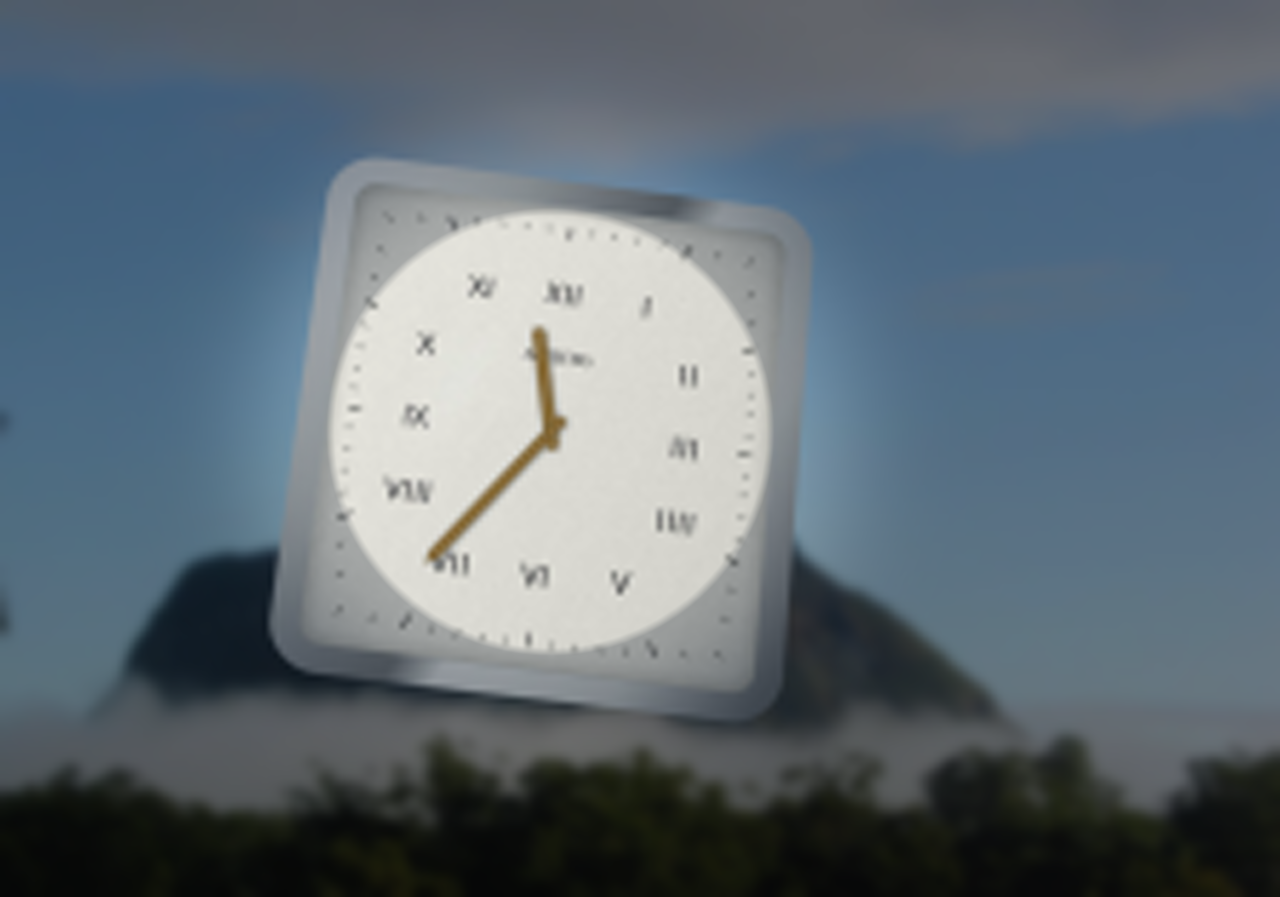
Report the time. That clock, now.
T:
11:36
